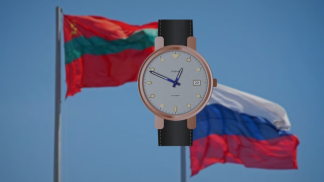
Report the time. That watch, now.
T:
12:49
